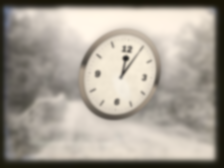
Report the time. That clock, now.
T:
12:05
